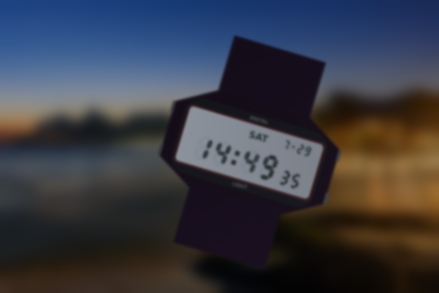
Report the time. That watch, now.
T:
14:49:35
